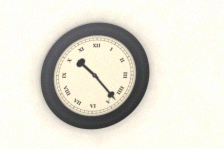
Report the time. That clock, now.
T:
10:23
